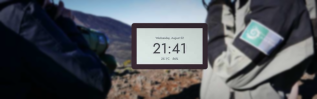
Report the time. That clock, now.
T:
21:41
